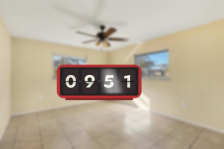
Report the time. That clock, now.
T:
9:51
